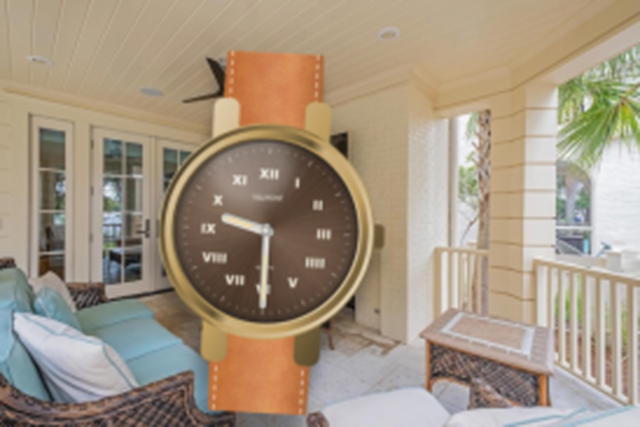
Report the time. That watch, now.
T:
9:30
